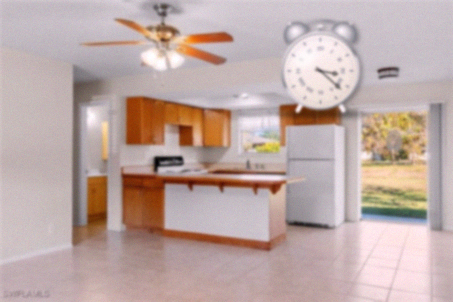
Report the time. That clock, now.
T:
3:22
